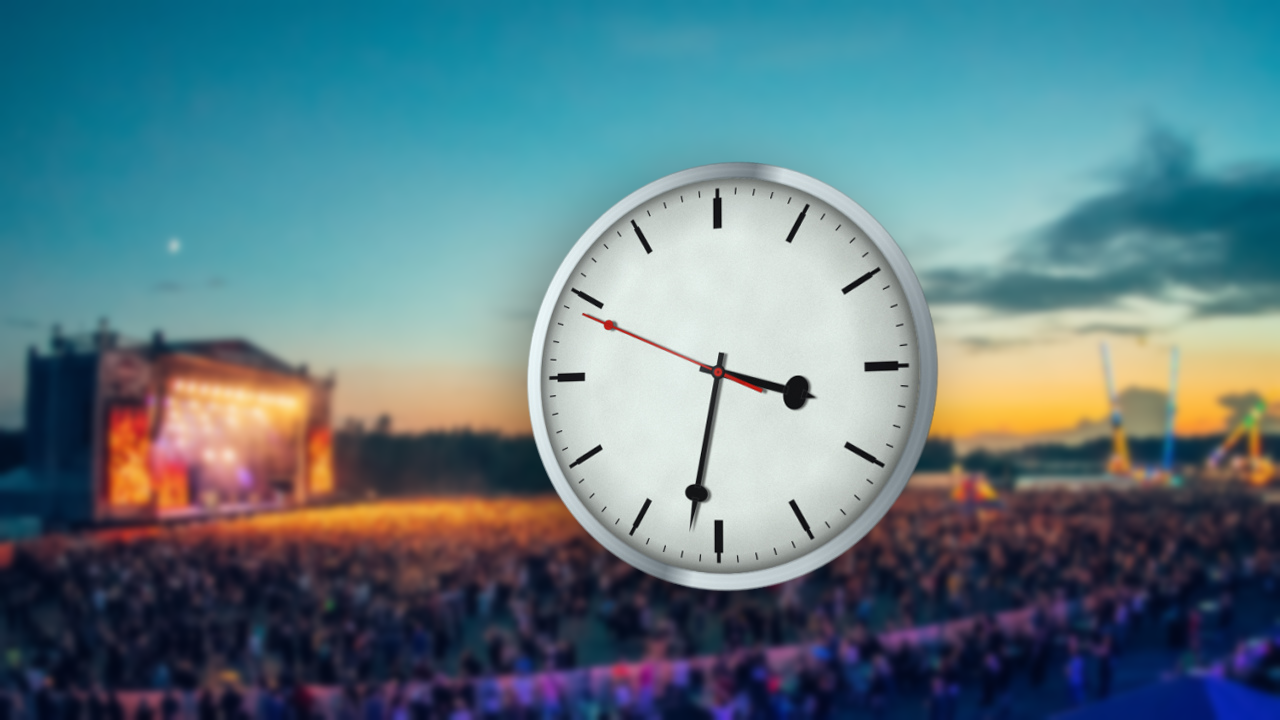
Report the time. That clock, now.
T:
3:31:49
